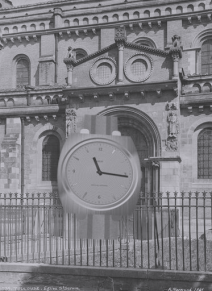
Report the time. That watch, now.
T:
11:16
